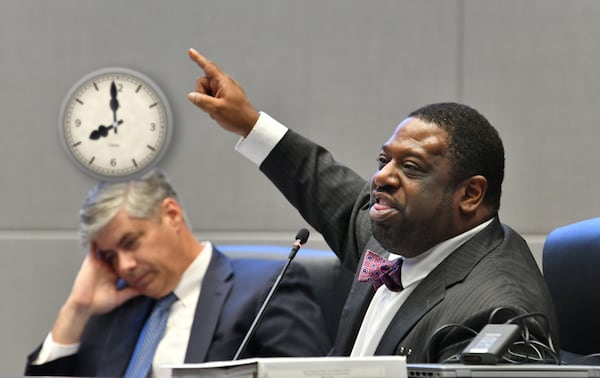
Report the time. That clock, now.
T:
7:59
